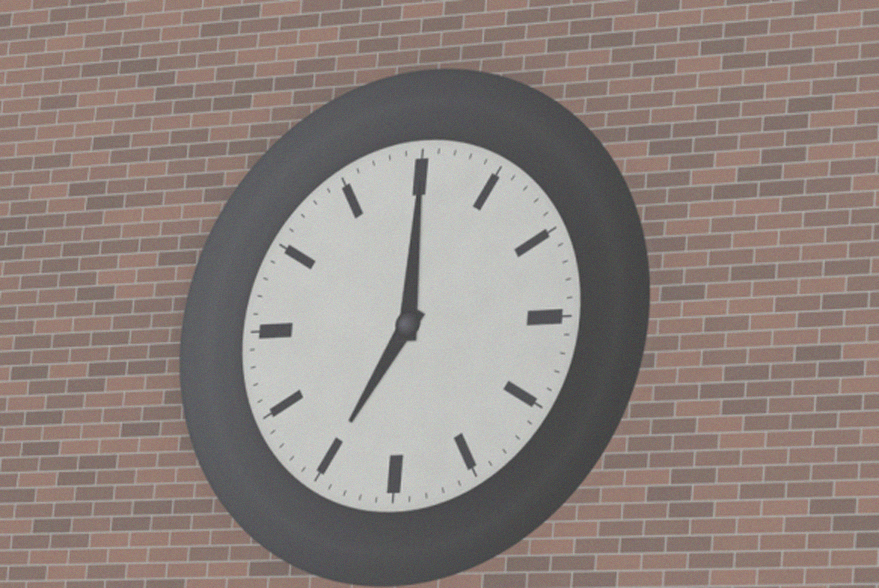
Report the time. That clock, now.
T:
7:00
